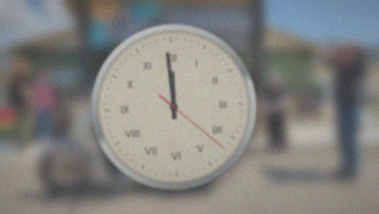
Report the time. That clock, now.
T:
11:59:22
